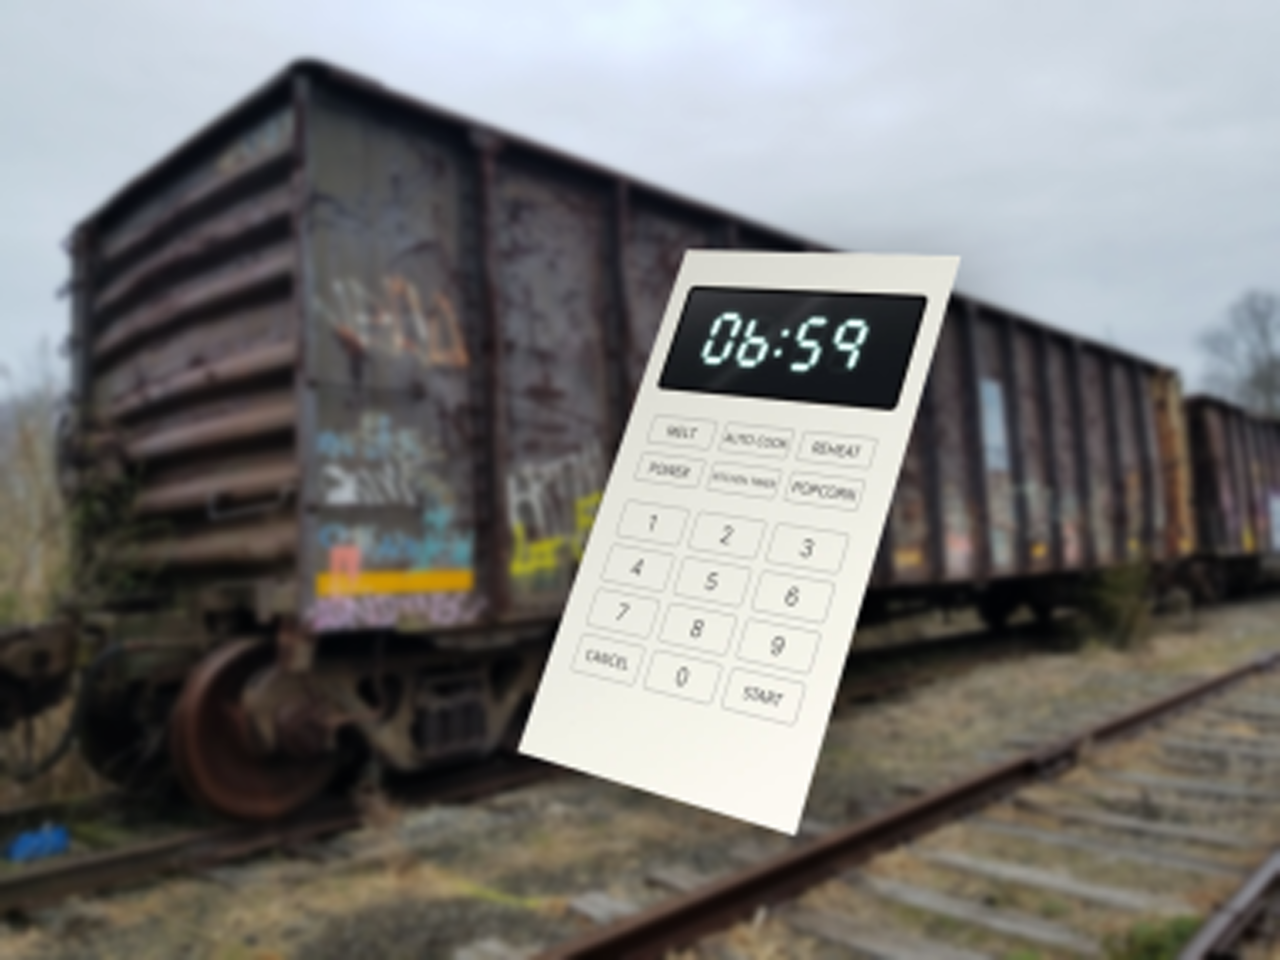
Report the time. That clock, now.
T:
6:59
